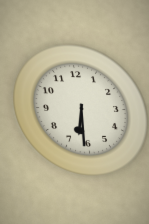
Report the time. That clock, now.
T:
6:31
